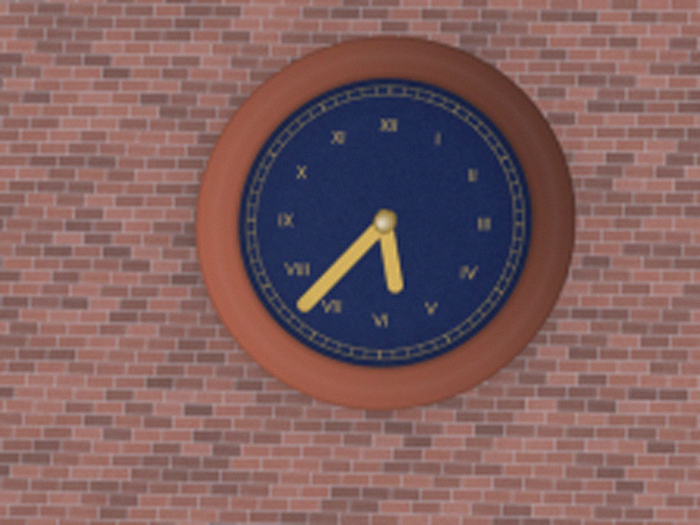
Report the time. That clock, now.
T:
5:37
